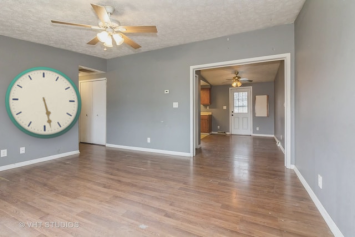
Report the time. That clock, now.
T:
5:28
